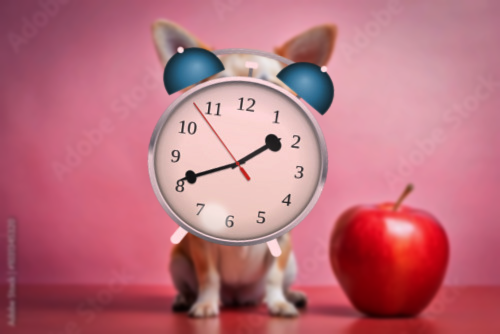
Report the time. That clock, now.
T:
1:40:53
